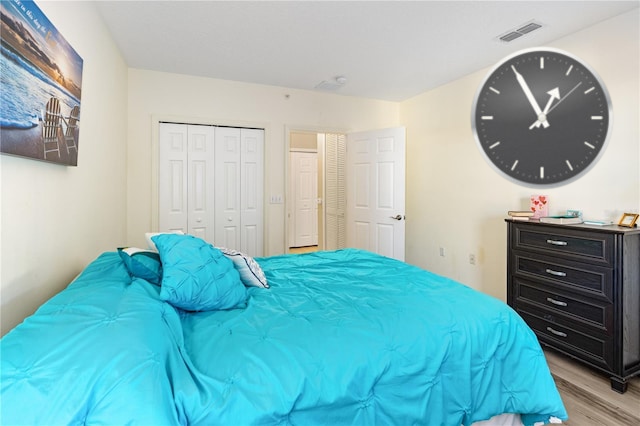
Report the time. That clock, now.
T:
12:55:08
